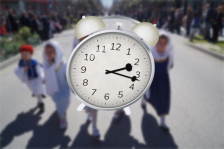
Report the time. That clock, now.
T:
2:17
